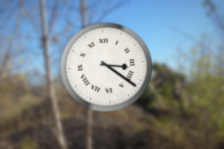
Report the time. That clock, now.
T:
3:22
